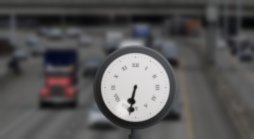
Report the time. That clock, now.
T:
6:32
